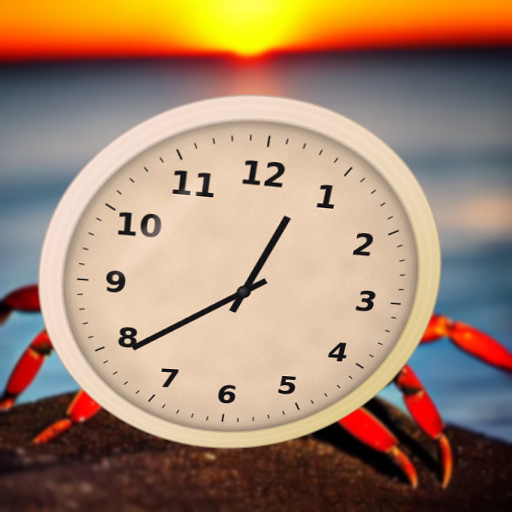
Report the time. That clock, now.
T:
12:39
